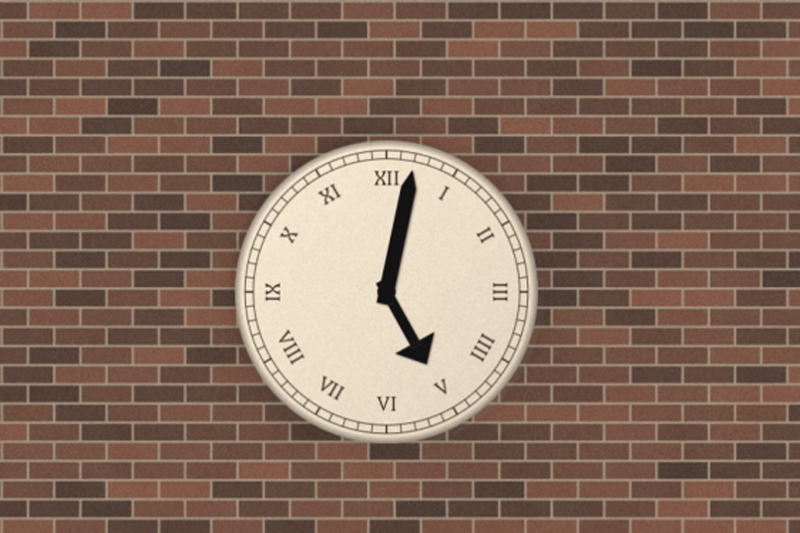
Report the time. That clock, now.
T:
5:02
